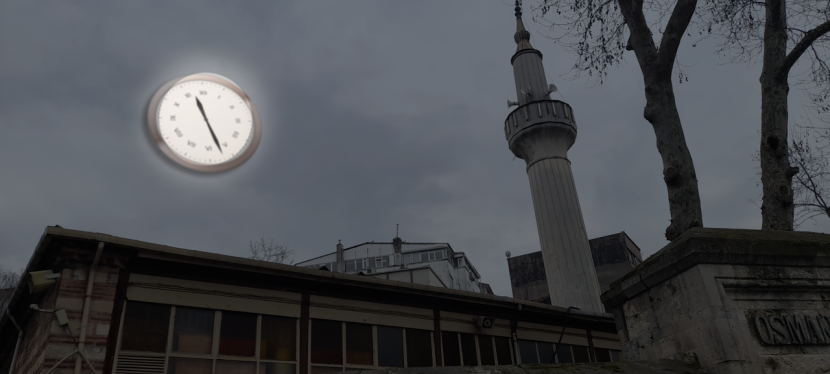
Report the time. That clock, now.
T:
11:27
